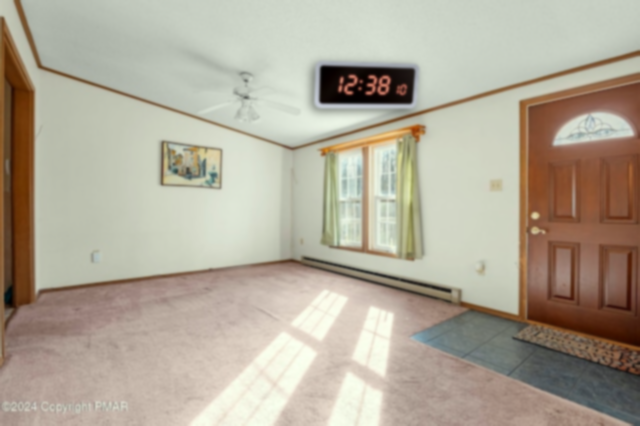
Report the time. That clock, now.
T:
12:38
